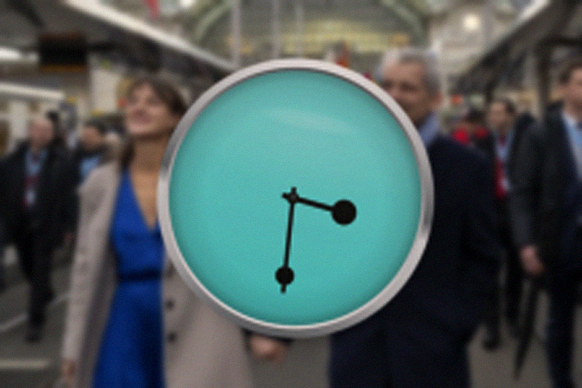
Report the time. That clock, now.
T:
3:31
